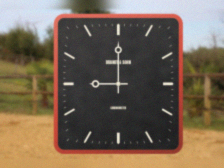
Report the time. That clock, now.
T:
9:00
